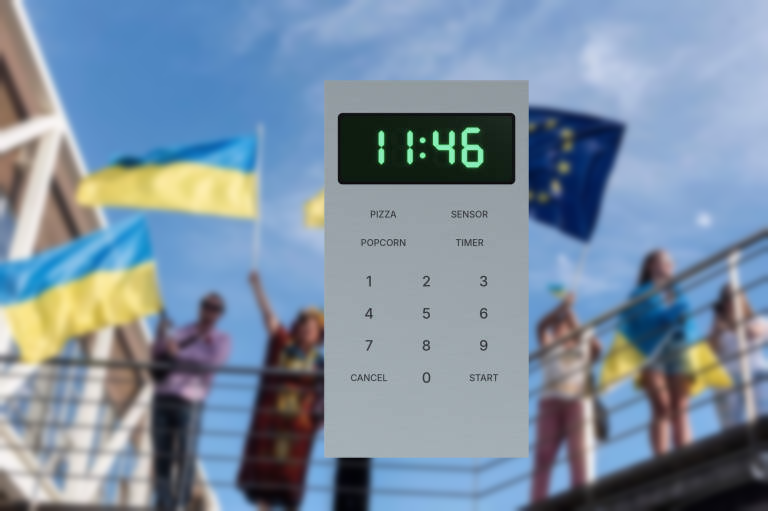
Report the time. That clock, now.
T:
11:46
